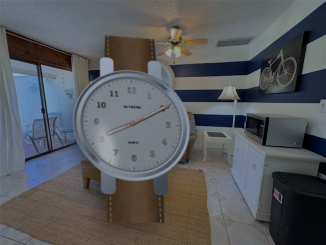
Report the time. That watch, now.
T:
8:10
